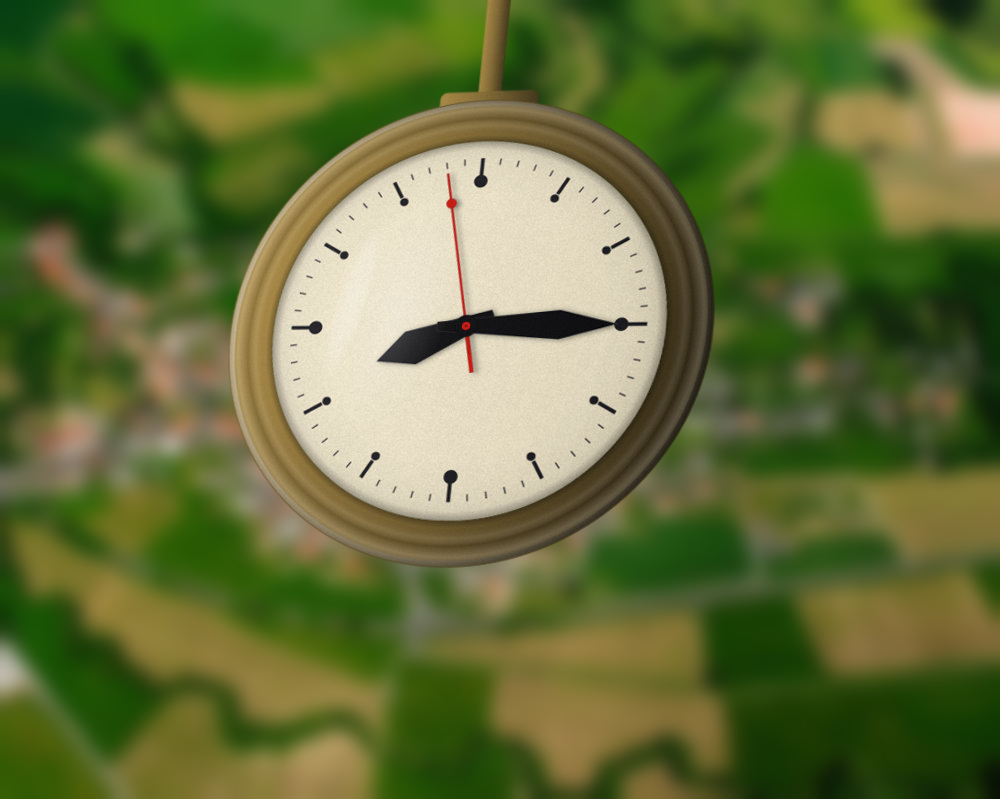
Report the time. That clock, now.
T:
8:14:58
